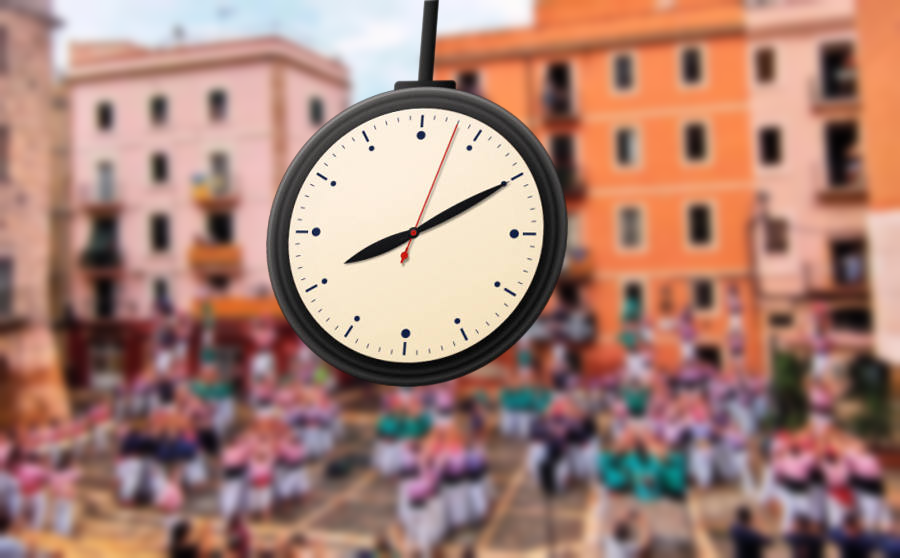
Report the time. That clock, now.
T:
8:10:03
